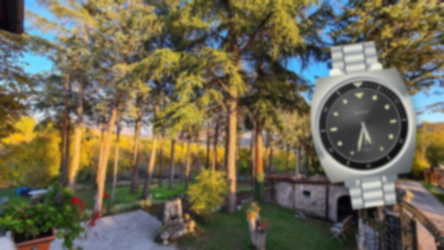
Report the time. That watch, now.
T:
5:33
